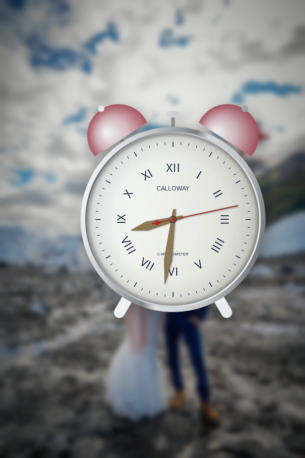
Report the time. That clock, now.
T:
8:31:13
